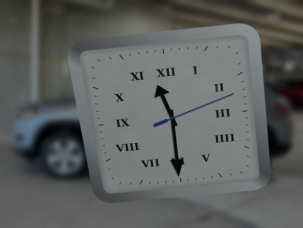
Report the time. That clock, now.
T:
11:30:12
